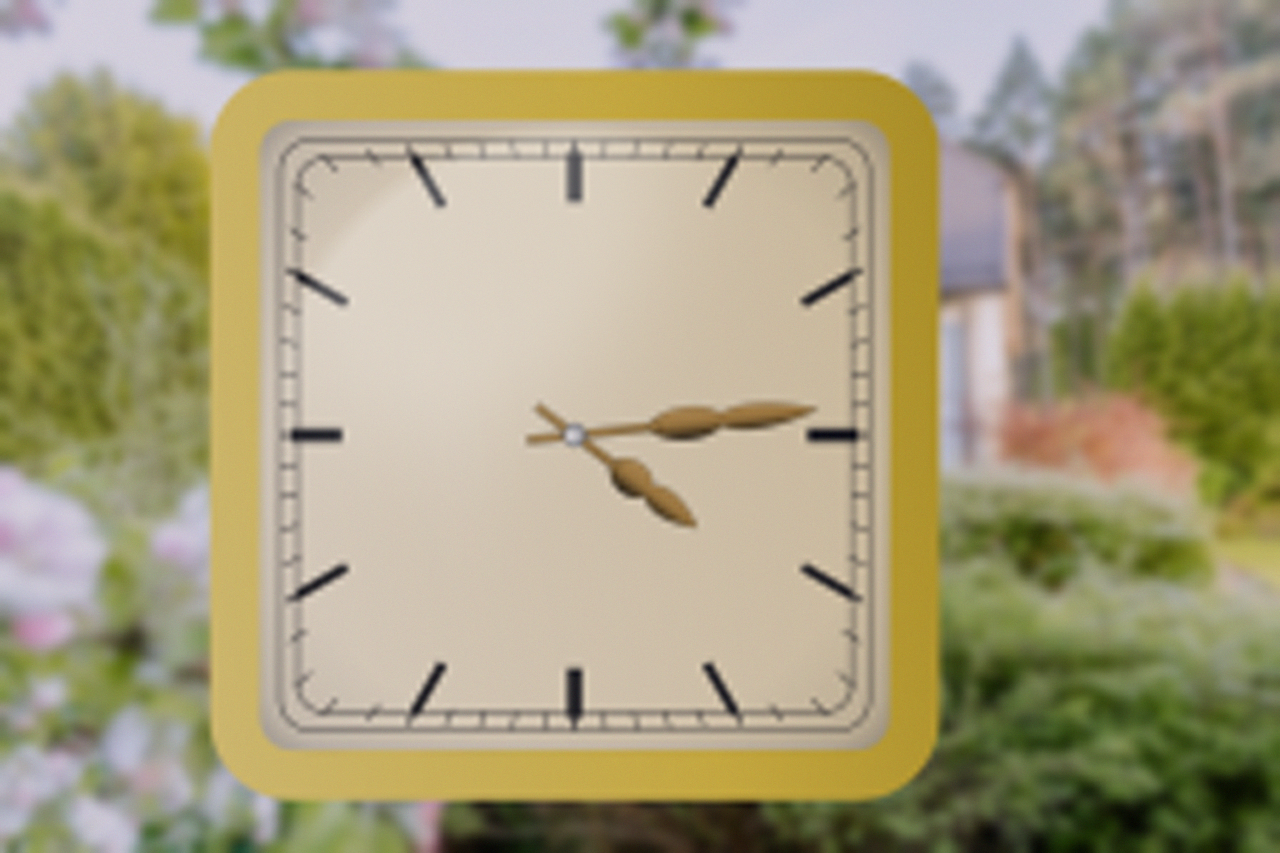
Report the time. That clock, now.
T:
4:14
